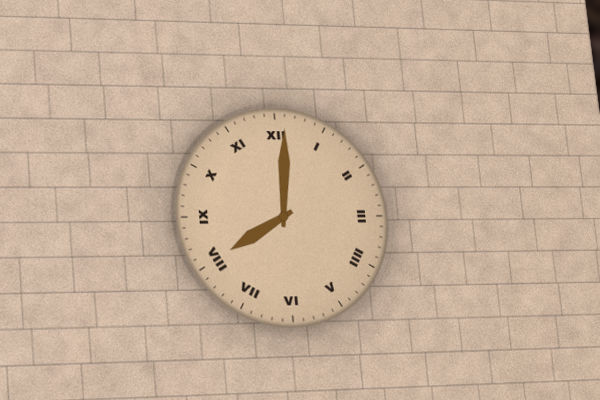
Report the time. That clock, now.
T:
8:01
